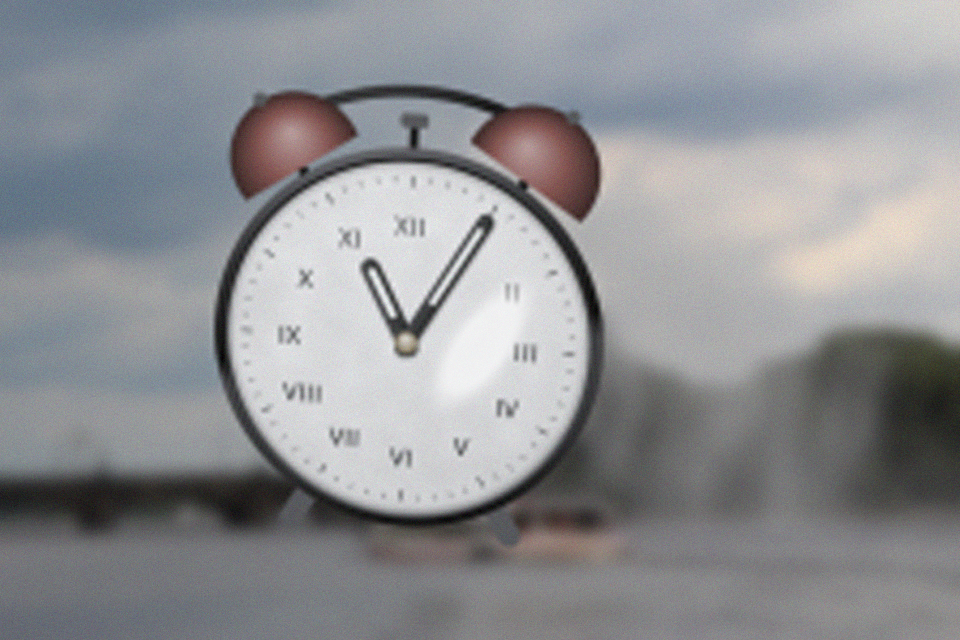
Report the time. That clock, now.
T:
11:05
